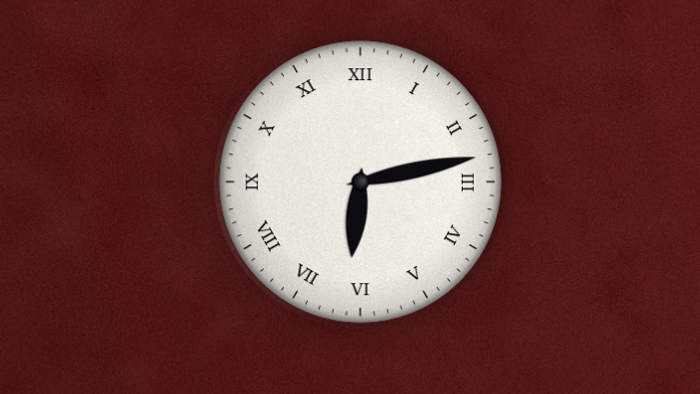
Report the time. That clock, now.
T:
6:13
